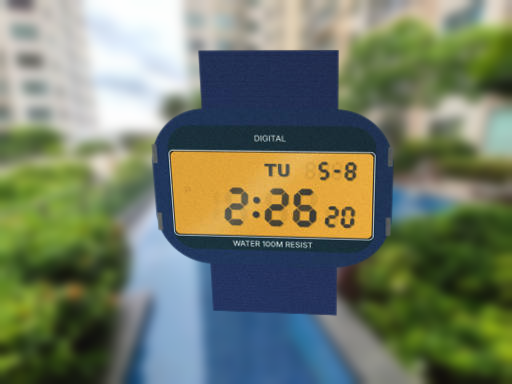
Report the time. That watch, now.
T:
2:26:20
